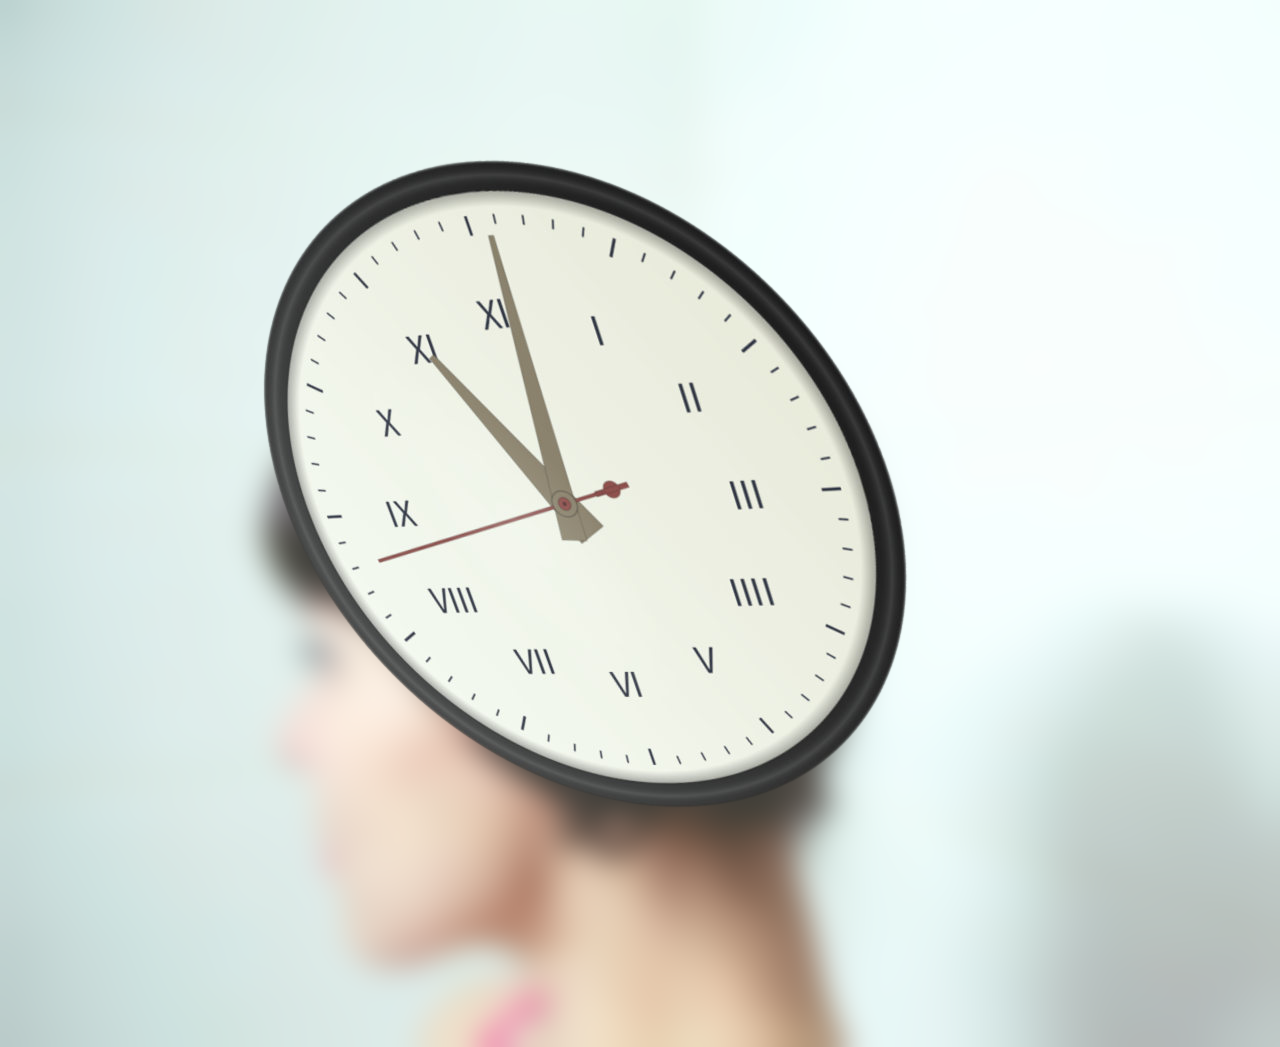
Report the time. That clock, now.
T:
11:00:43
